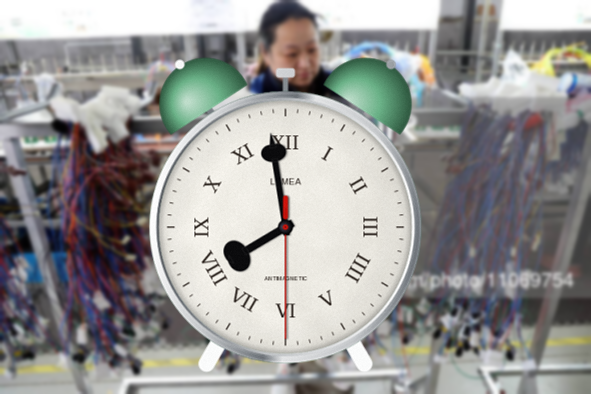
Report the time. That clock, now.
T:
7:58:30
